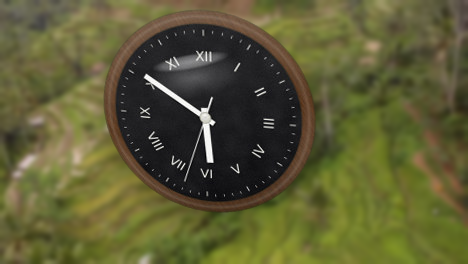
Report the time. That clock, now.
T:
5:50:33
